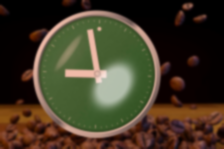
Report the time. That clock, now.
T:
8:58
